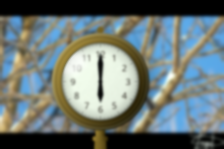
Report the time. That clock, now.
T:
6:00
